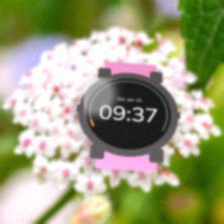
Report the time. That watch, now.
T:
9:37
